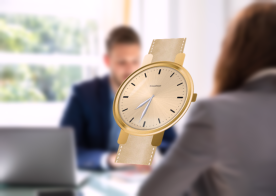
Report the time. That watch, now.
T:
7:32
